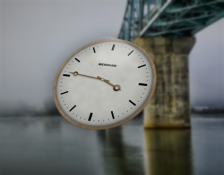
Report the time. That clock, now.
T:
3:46
